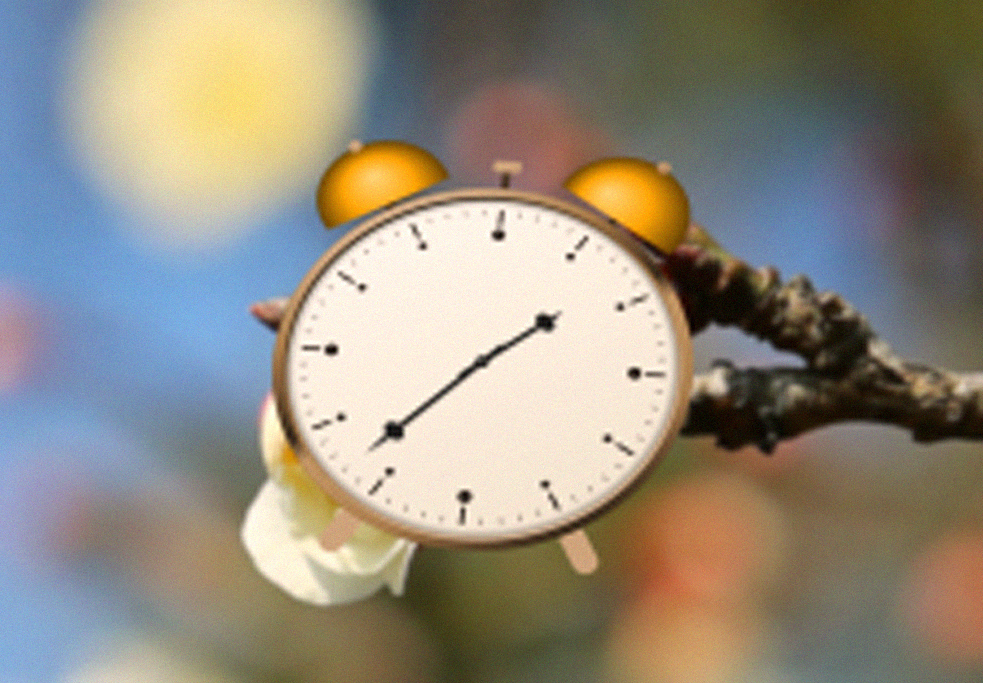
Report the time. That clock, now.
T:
1:37
